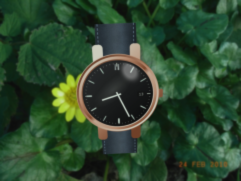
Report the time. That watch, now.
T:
8:26
